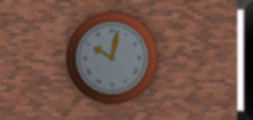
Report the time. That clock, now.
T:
10:02
